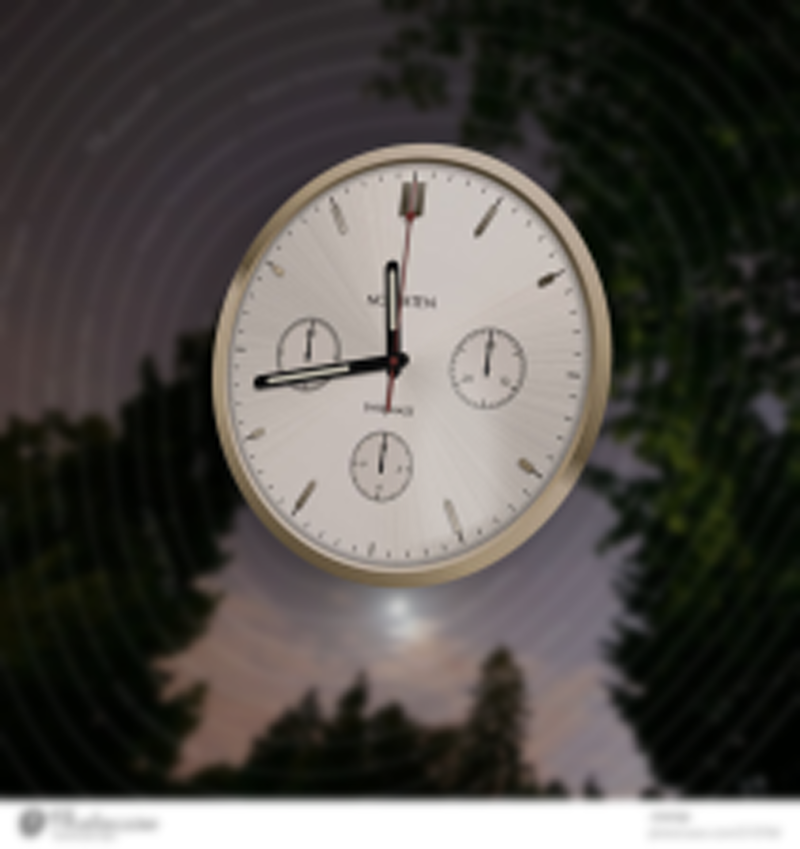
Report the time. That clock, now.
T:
11:43
